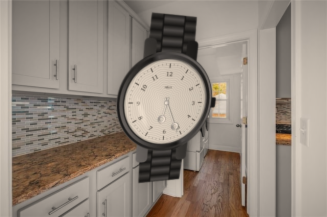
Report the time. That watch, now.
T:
6:26
